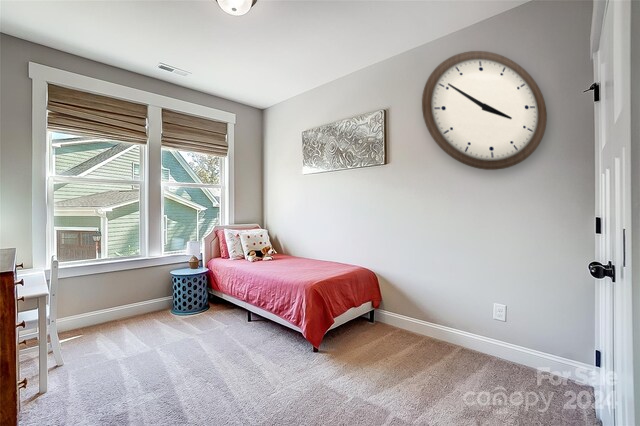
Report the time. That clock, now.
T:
3:51
